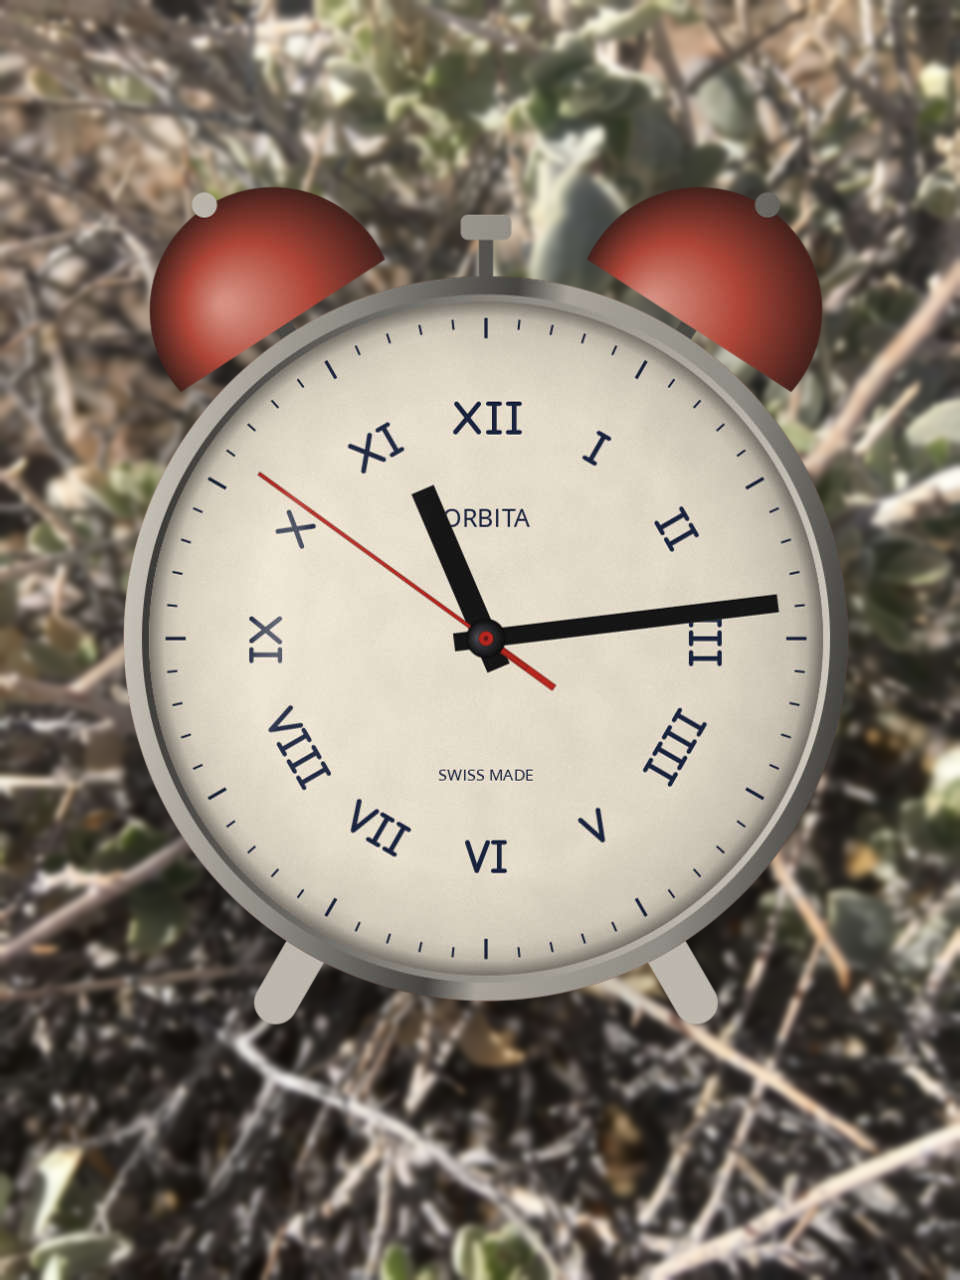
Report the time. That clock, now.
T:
11:13:51
